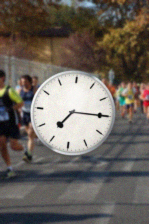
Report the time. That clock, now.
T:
7:15
